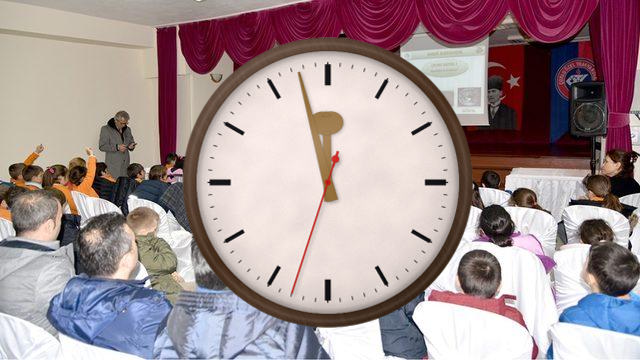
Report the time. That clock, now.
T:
11:57:33
